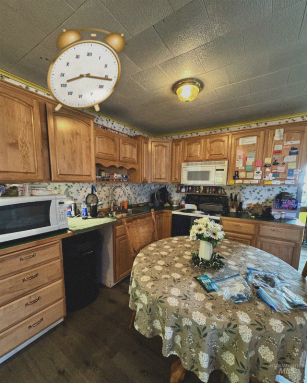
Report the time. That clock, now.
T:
8:16
